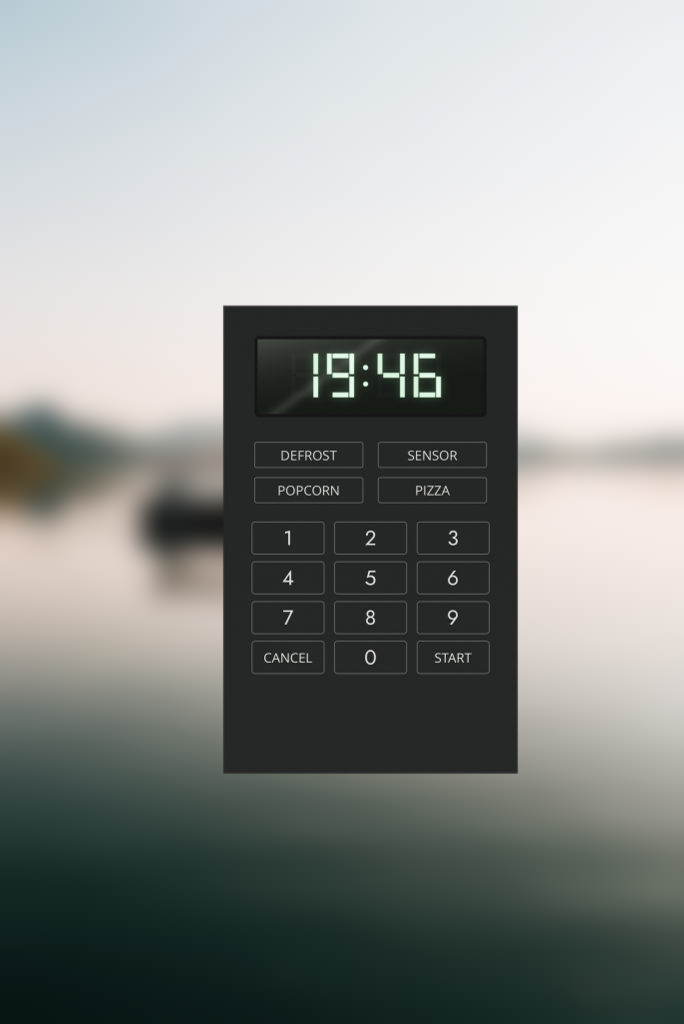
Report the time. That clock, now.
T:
19:46
